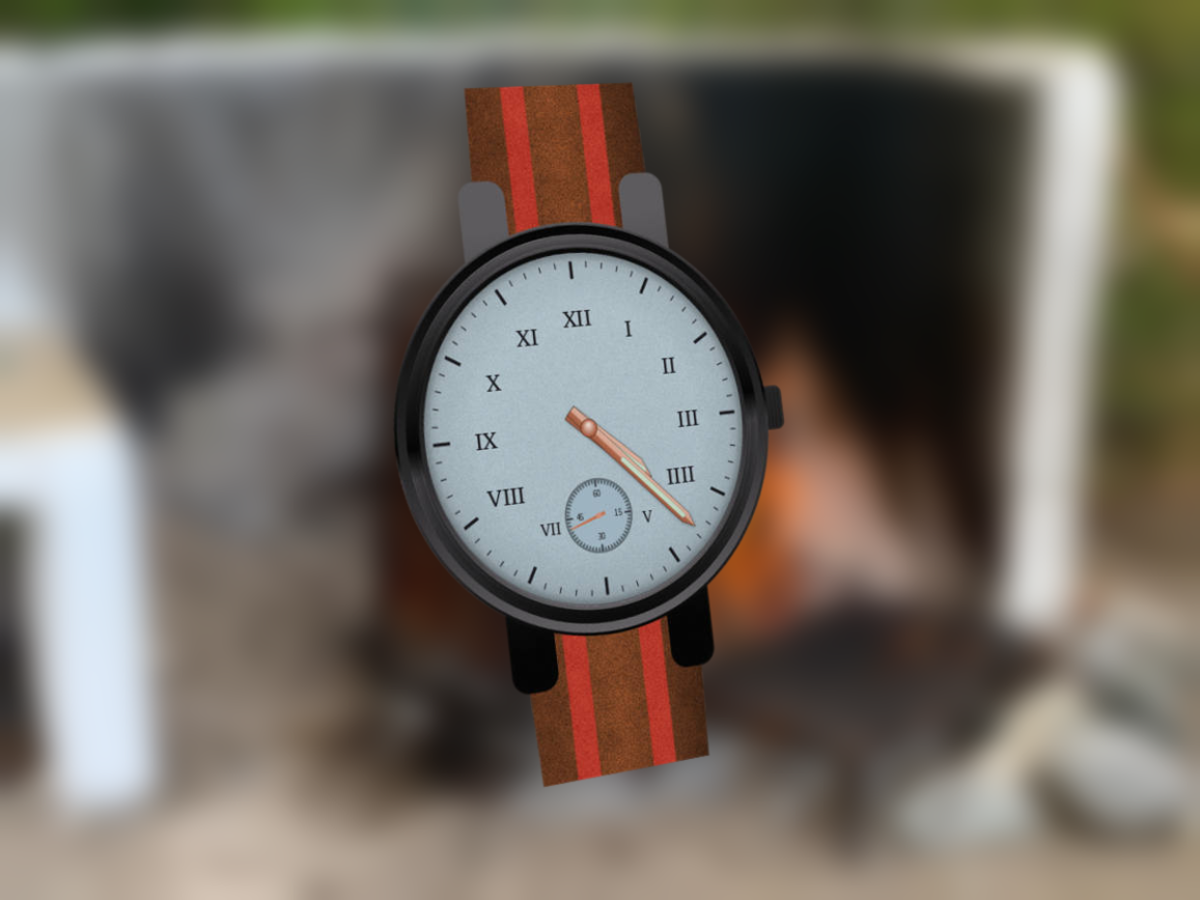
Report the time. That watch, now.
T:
4:22:42
